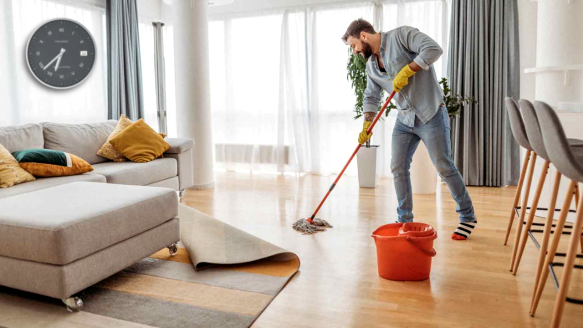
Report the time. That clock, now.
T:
6:38
